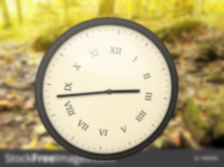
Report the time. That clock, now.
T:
2:43
